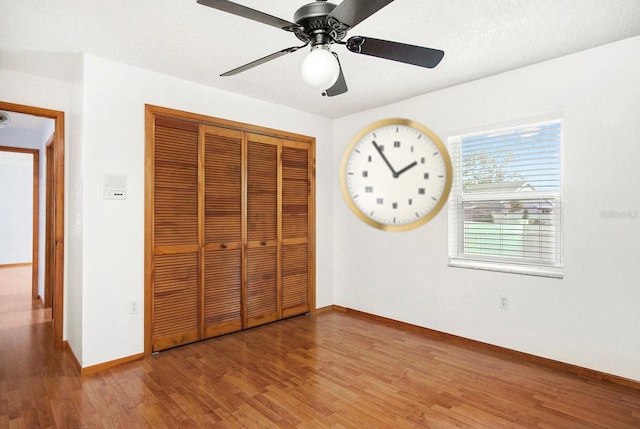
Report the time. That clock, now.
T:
1:54
